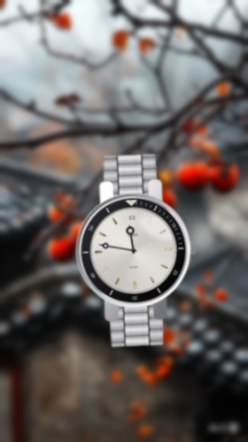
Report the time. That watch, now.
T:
11:47
